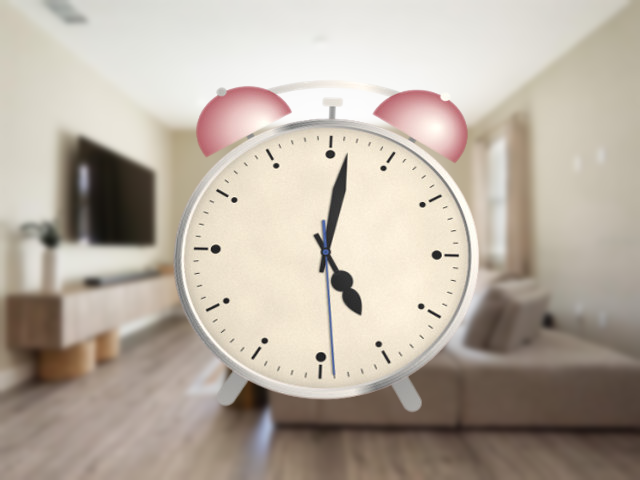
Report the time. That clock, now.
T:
5:01:29
